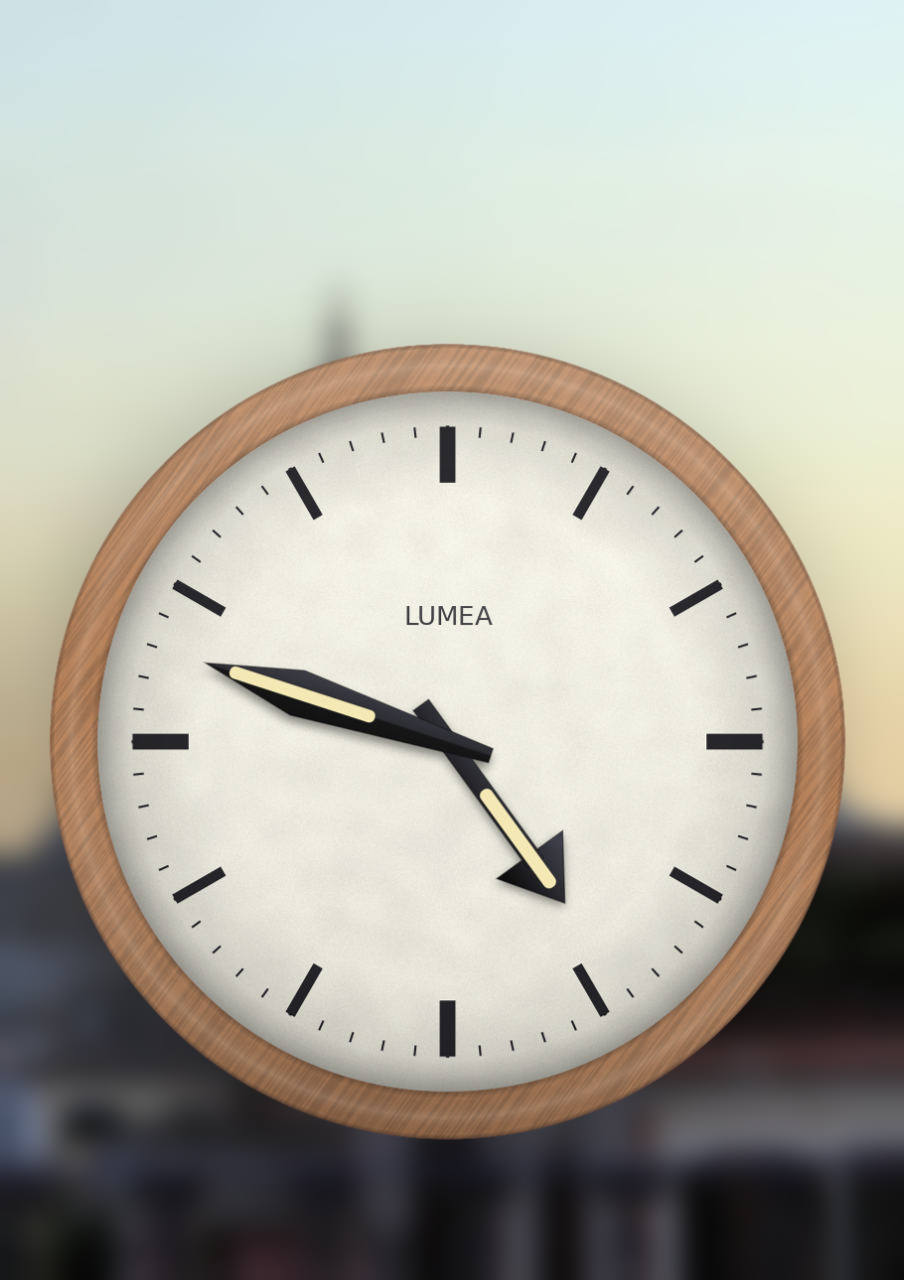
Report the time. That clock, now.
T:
4:48
